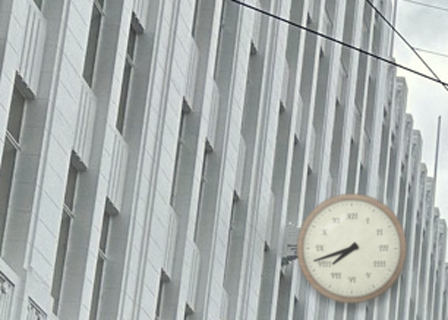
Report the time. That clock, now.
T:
7:42
